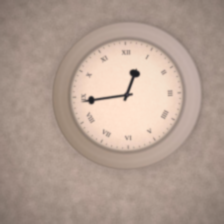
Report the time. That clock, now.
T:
12:44
